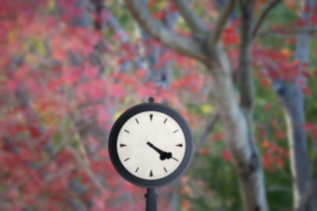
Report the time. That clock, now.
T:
4:20
